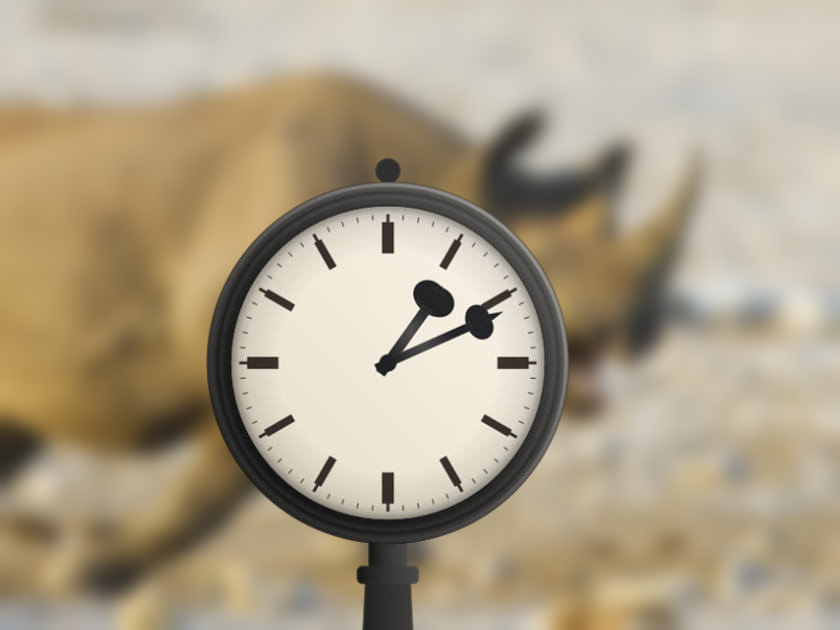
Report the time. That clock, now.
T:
1:11
